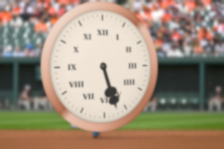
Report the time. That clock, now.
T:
5:27
